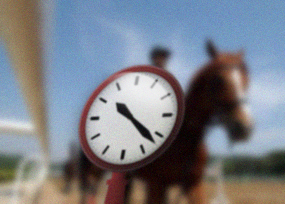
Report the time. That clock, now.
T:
10:22
